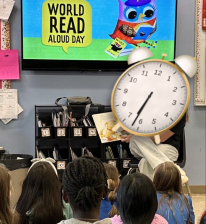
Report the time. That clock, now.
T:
6:32
